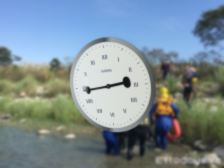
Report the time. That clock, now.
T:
2:44
